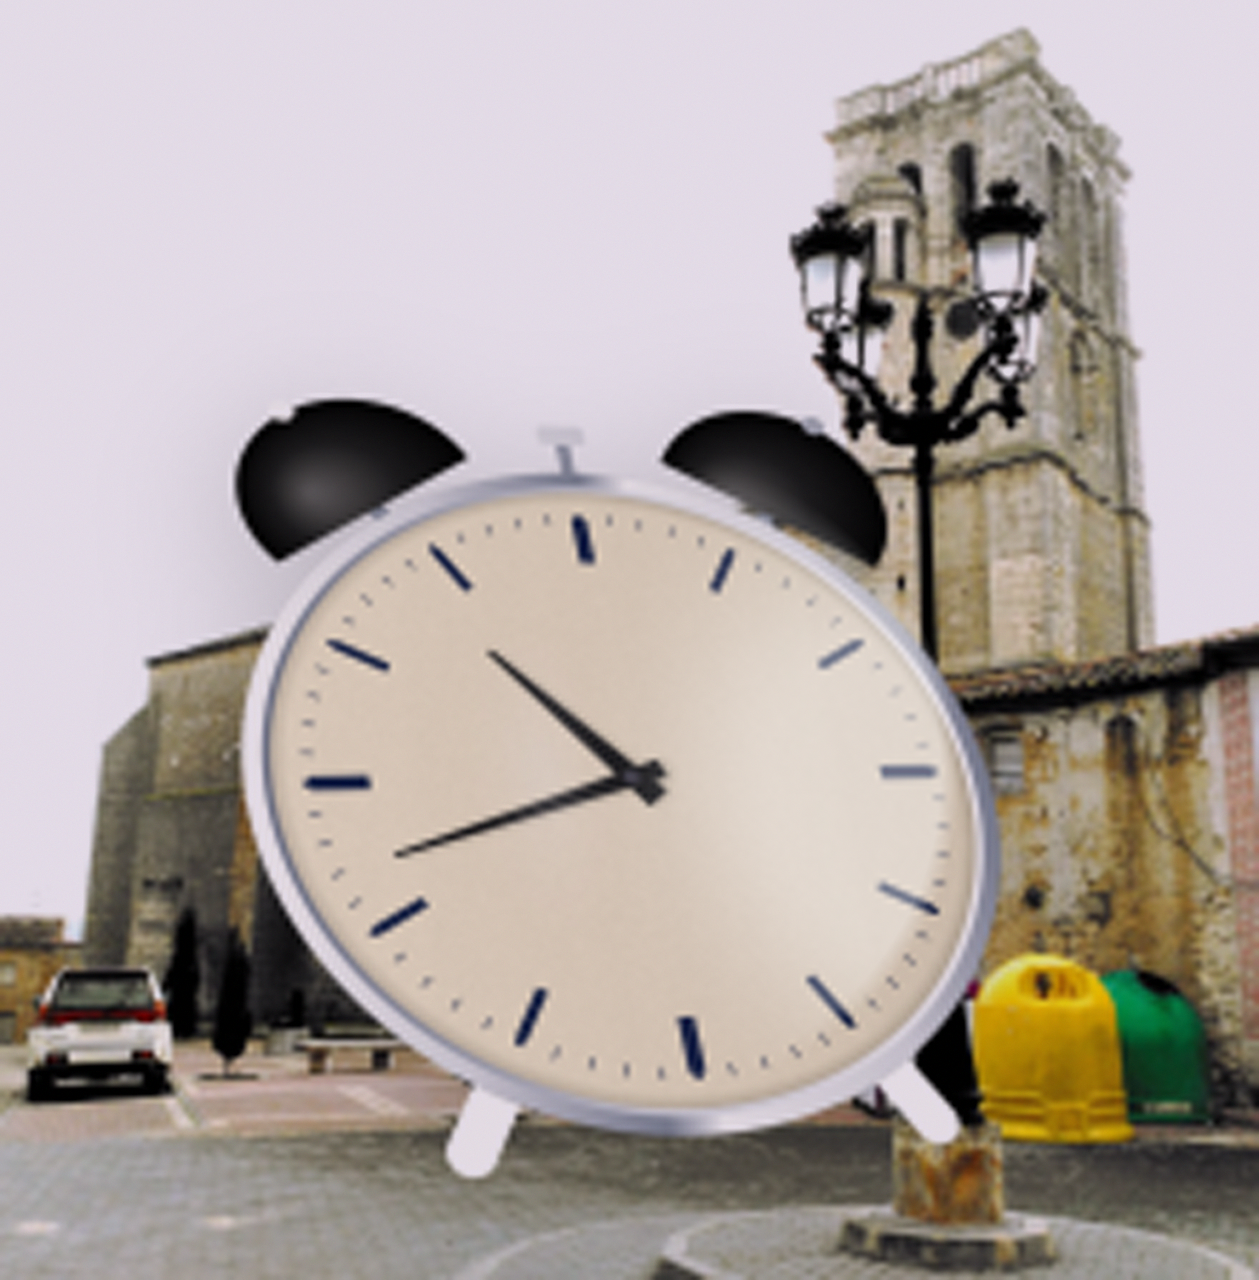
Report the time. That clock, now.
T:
10:42
